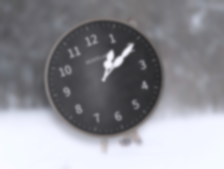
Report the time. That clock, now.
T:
1:10
